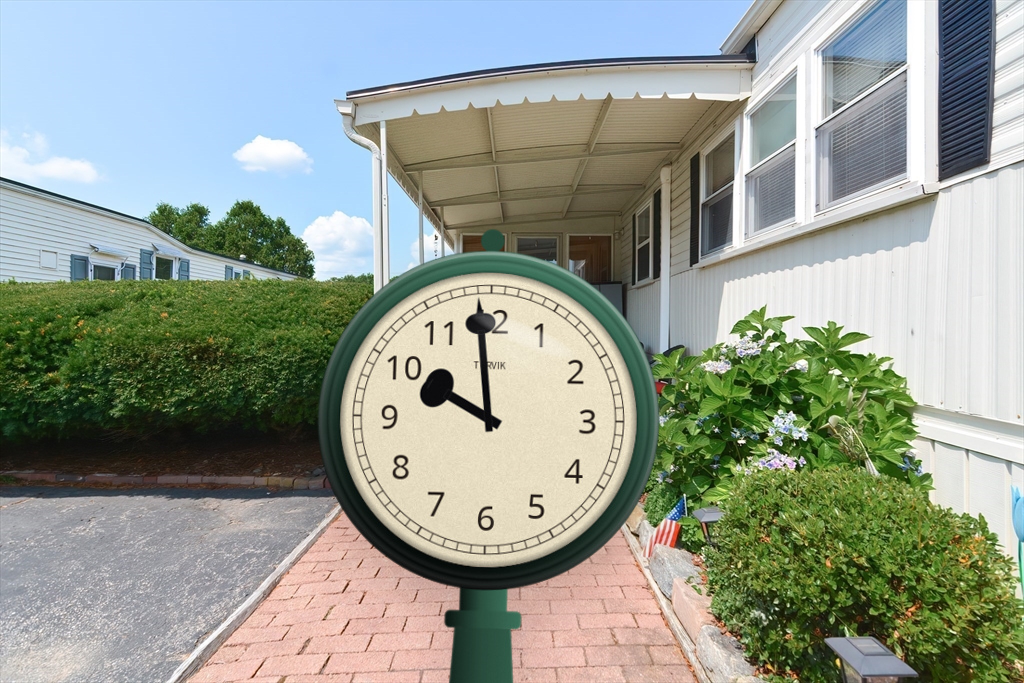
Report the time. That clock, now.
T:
9:59
